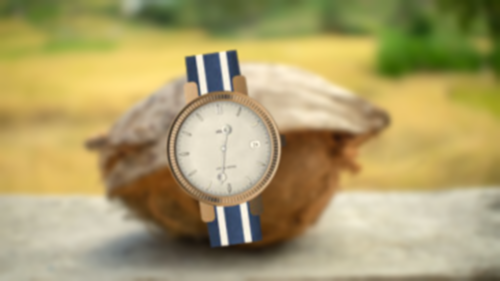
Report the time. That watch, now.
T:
12:32
